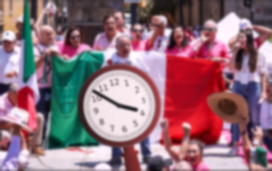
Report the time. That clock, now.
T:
3:52
